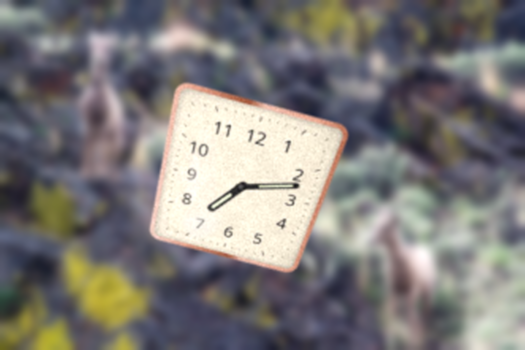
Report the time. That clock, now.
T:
7:12
